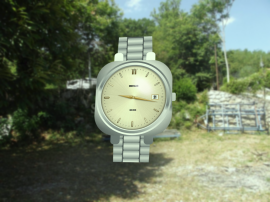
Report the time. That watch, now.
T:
9:17
